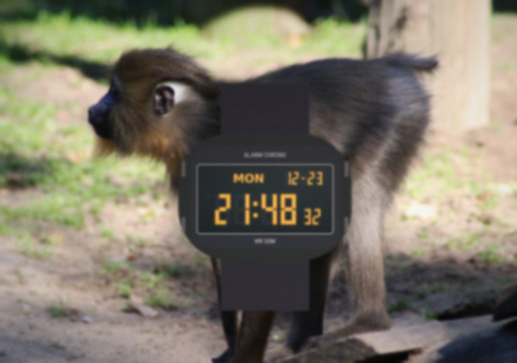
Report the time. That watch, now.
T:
21:48:32
